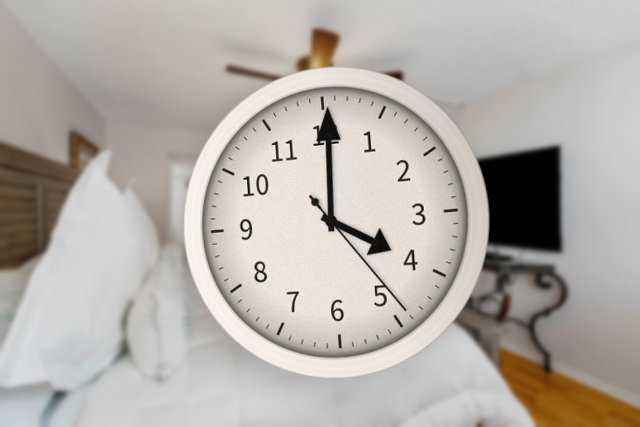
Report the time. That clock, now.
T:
4:00:24
